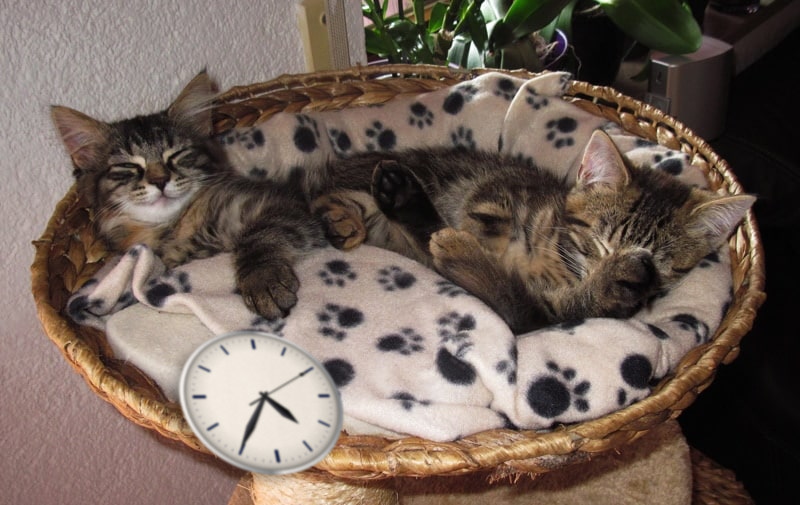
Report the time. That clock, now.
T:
4:35:10
